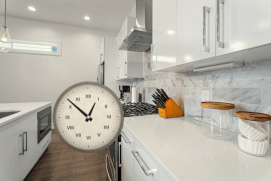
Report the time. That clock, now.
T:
12:52
